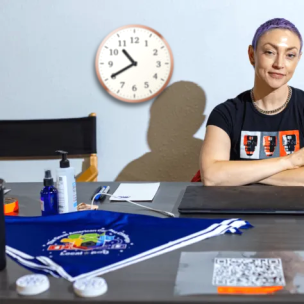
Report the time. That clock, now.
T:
10:40
